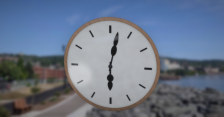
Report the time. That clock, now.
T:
6:02
